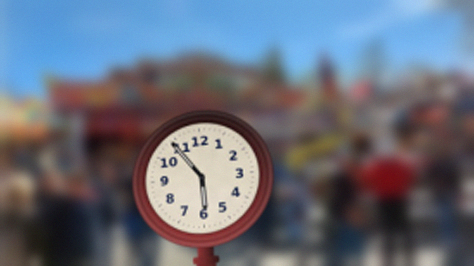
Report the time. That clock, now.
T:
5:54
